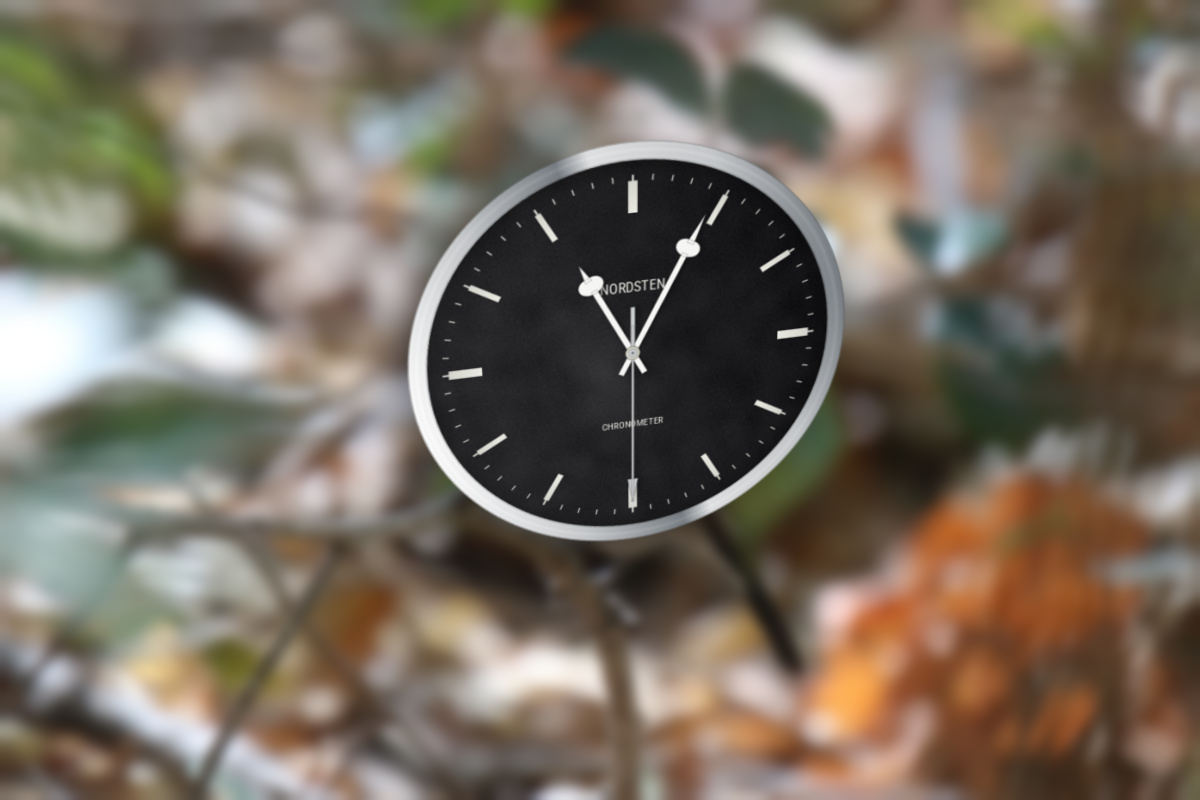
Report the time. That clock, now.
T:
11:04:30
